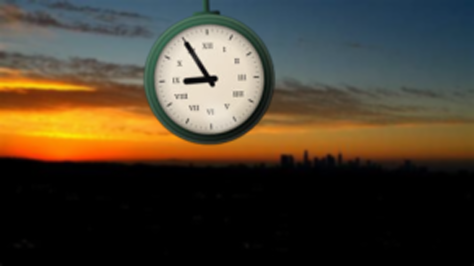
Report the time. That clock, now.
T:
8:55
